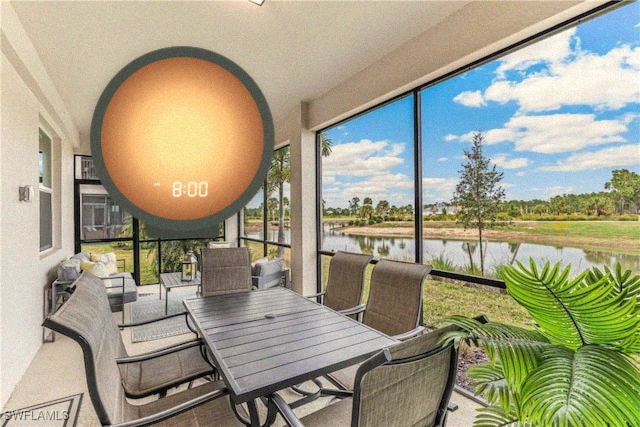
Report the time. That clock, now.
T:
8:00
